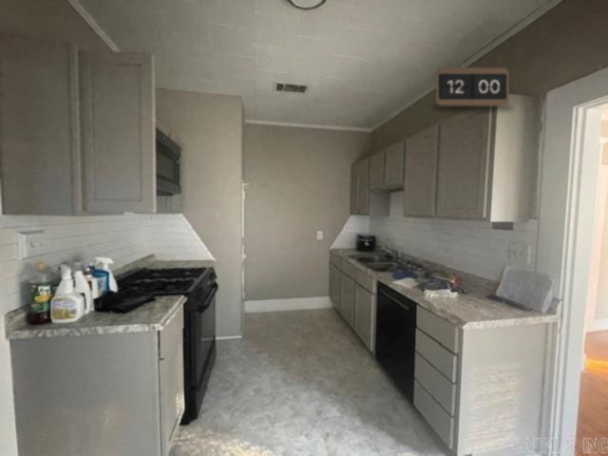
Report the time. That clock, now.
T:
12:00
